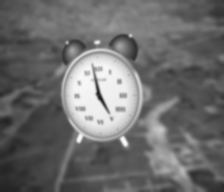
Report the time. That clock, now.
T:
4:58
